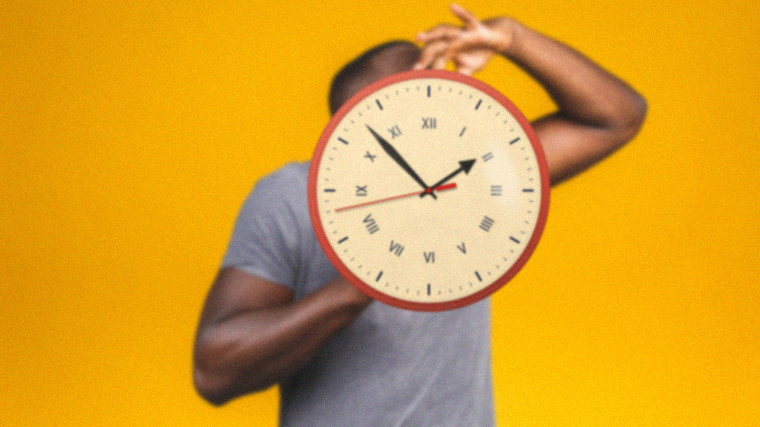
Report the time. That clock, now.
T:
1:52:43
